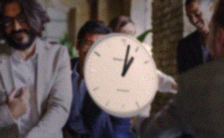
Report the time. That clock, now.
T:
1:02
